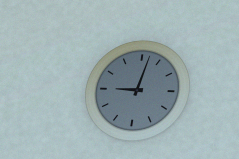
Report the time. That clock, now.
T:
9:02
